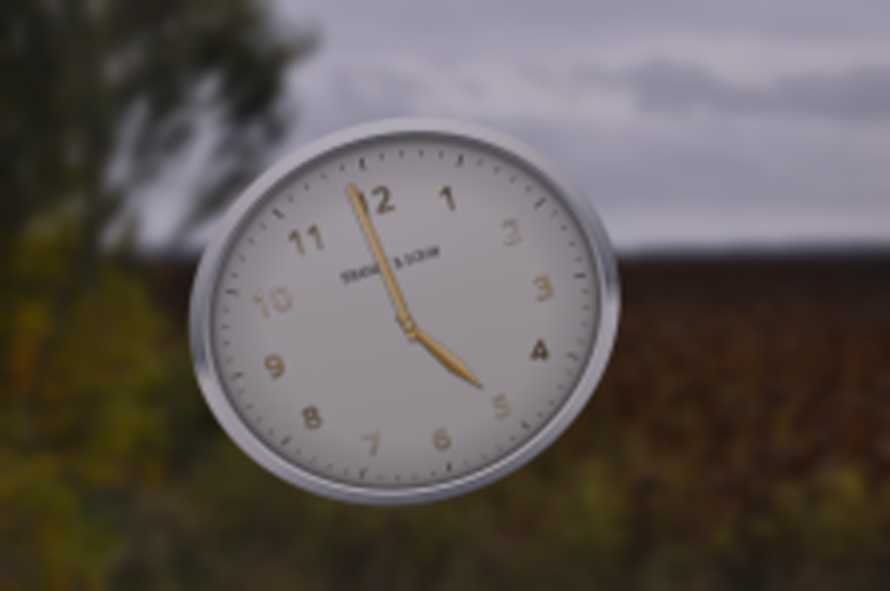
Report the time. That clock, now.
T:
4:59
